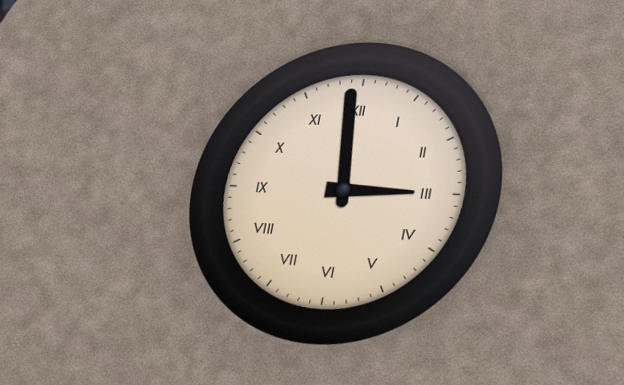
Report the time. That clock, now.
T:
2:59
